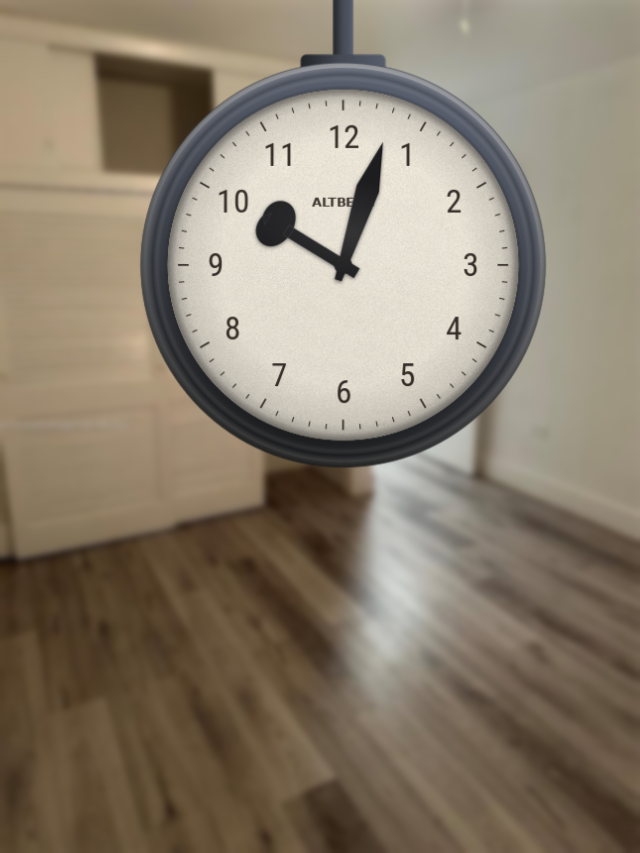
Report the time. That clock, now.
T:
10:03
